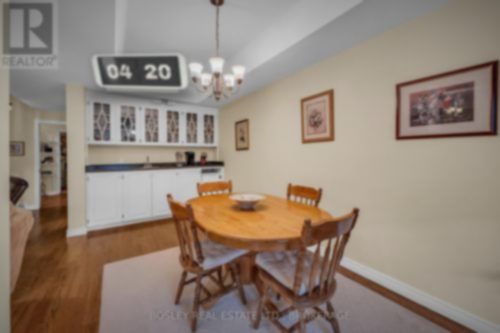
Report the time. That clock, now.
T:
4:20
